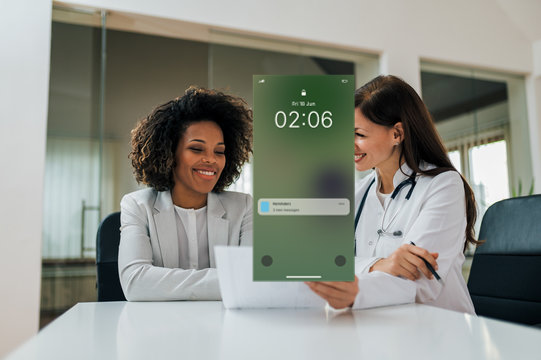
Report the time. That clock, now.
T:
2:06
